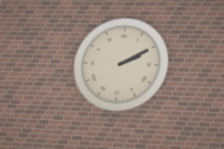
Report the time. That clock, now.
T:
2:10
